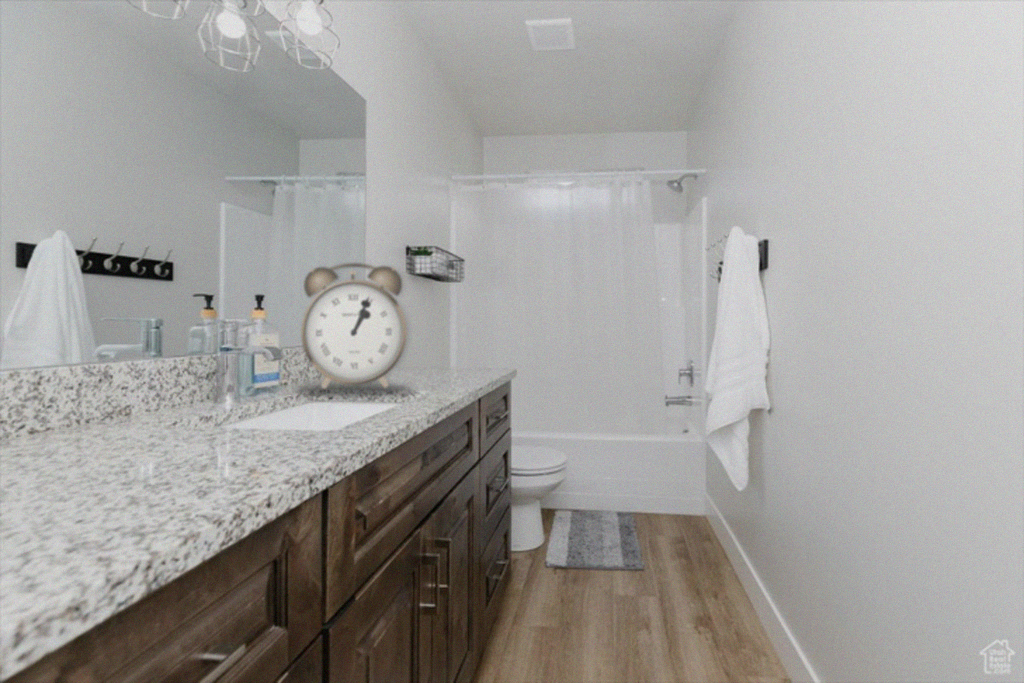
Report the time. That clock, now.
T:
1:04
